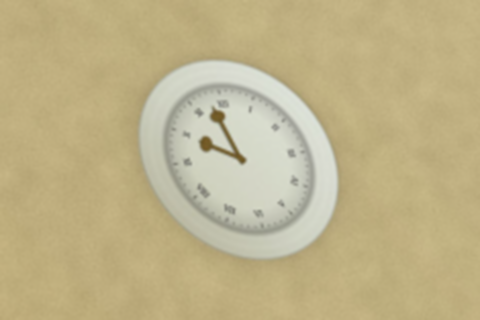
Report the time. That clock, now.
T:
9:58
